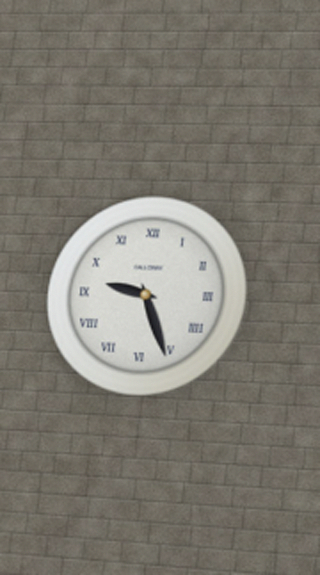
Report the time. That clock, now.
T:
9:26
